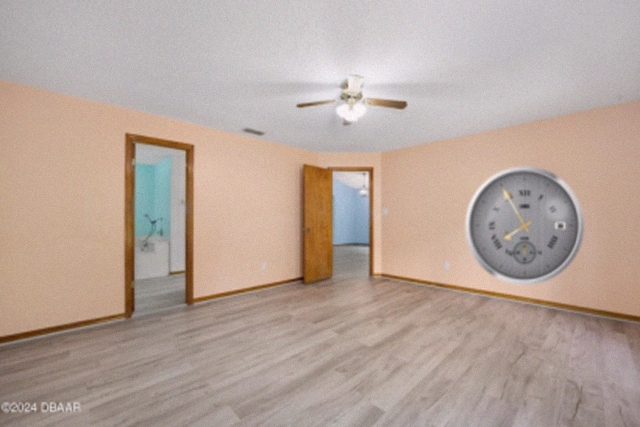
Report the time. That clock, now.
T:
7:55
